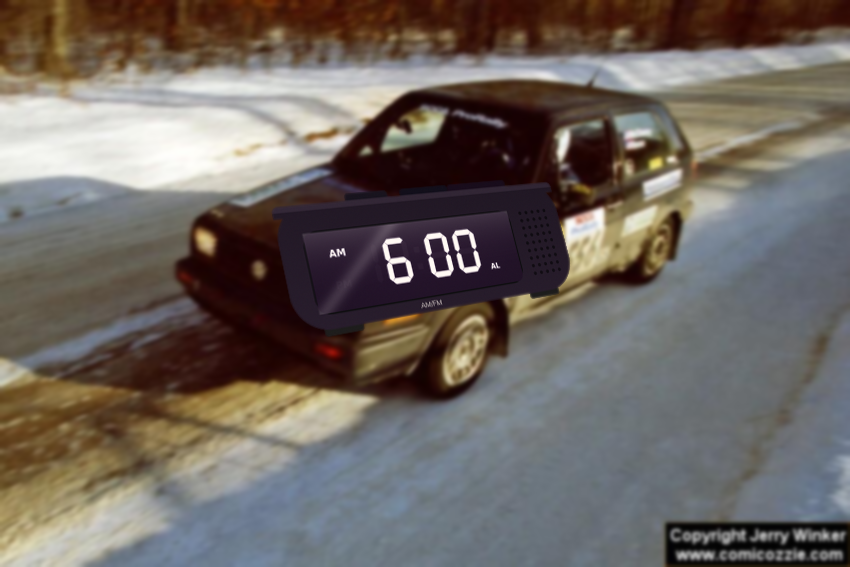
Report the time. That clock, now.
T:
6:00
